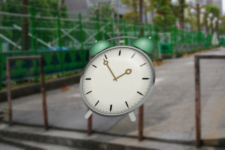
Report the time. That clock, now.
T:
1:54
